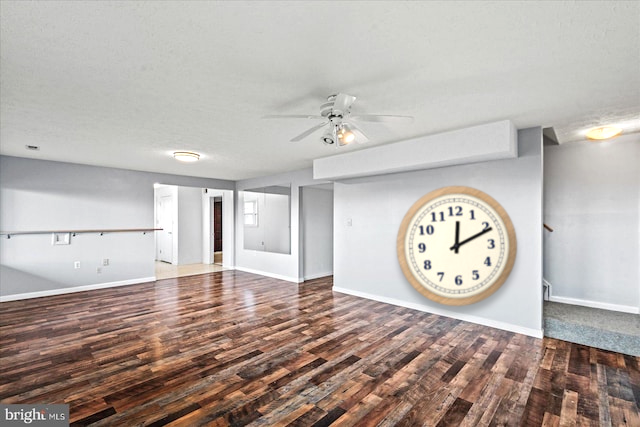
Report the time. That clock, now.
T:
12:11
